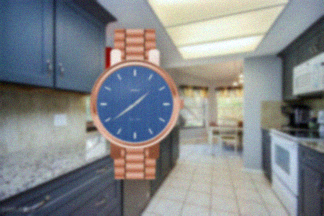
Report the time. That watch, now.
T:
1:39
